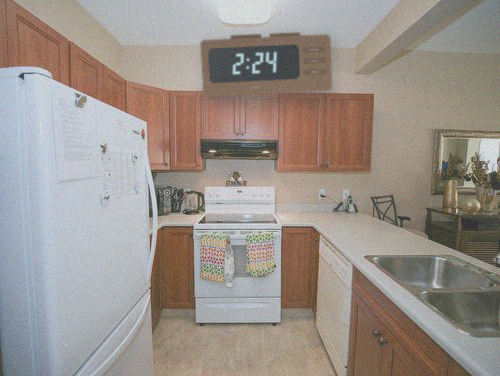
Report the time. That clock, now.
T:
2:24
